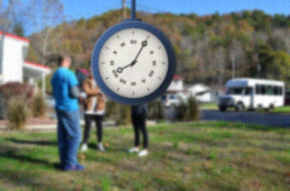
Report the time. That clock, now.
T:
8:05
